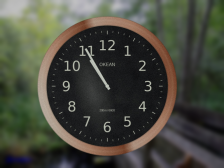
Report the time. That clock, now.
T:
10:55
